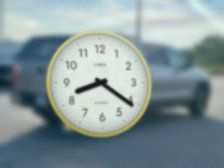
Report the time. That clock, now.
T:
8:21
